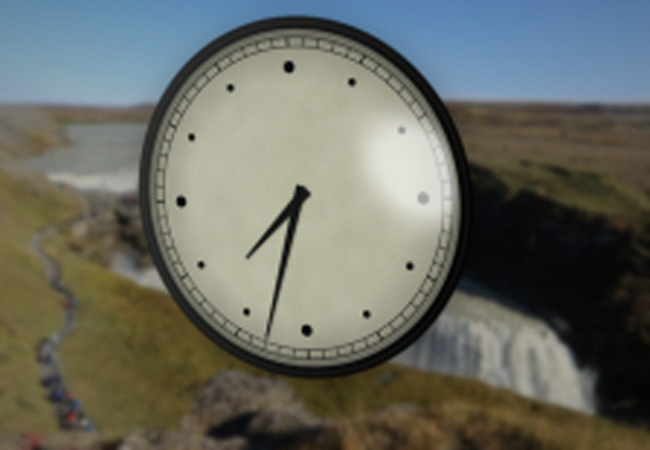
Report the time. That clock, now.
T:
7:33
